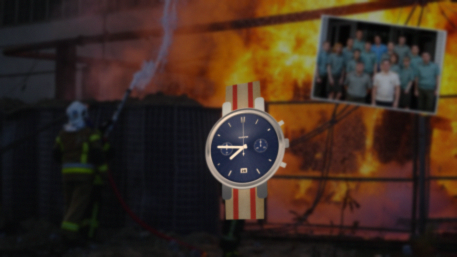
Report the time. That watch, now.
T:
7:46
